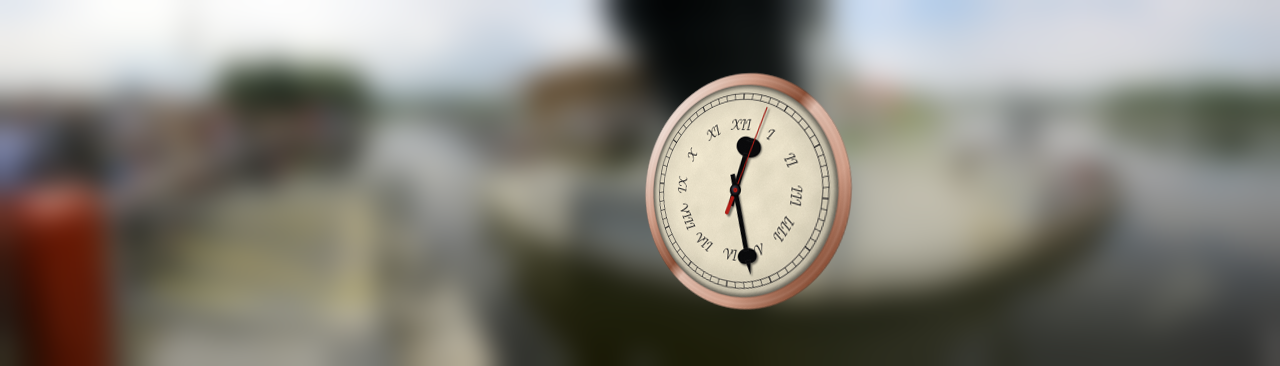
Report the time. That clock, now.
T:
12:27:03
